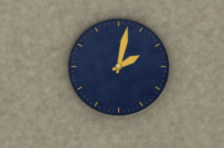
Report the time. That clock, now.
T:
2:02
